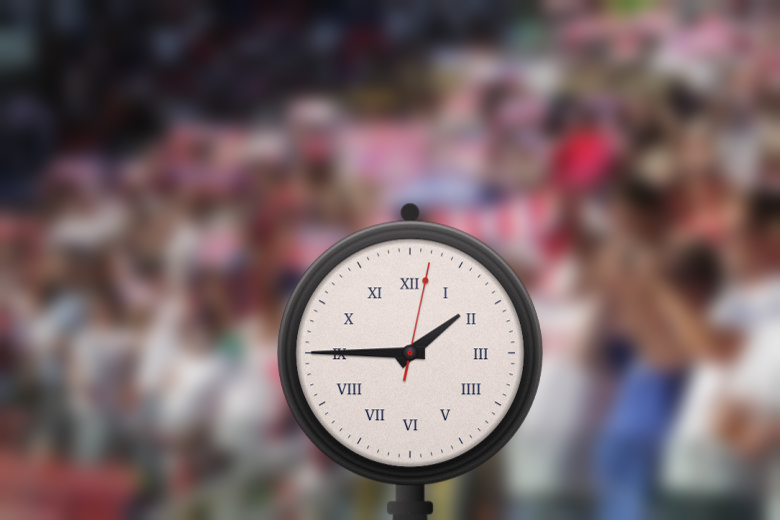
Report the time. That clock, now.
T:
1:45:02
